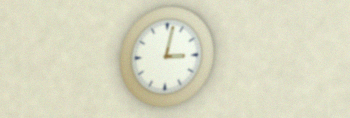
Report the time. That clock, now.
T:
3:02
